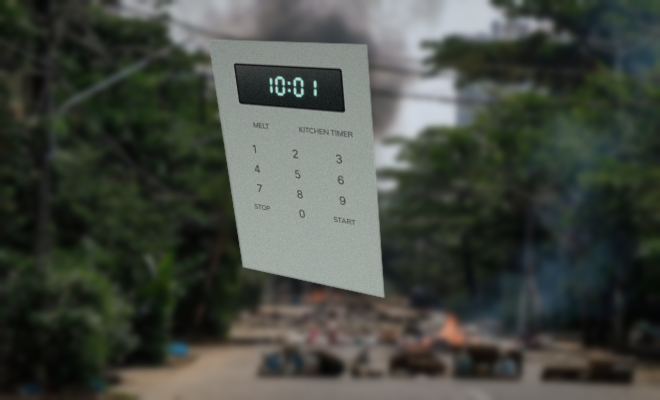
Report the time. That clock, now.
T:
10:01
